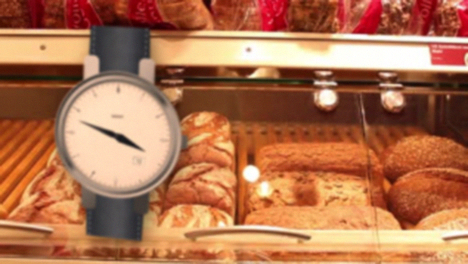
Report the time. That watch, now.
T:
3:48
